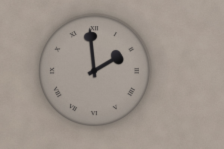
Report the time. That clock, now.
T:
1:59
